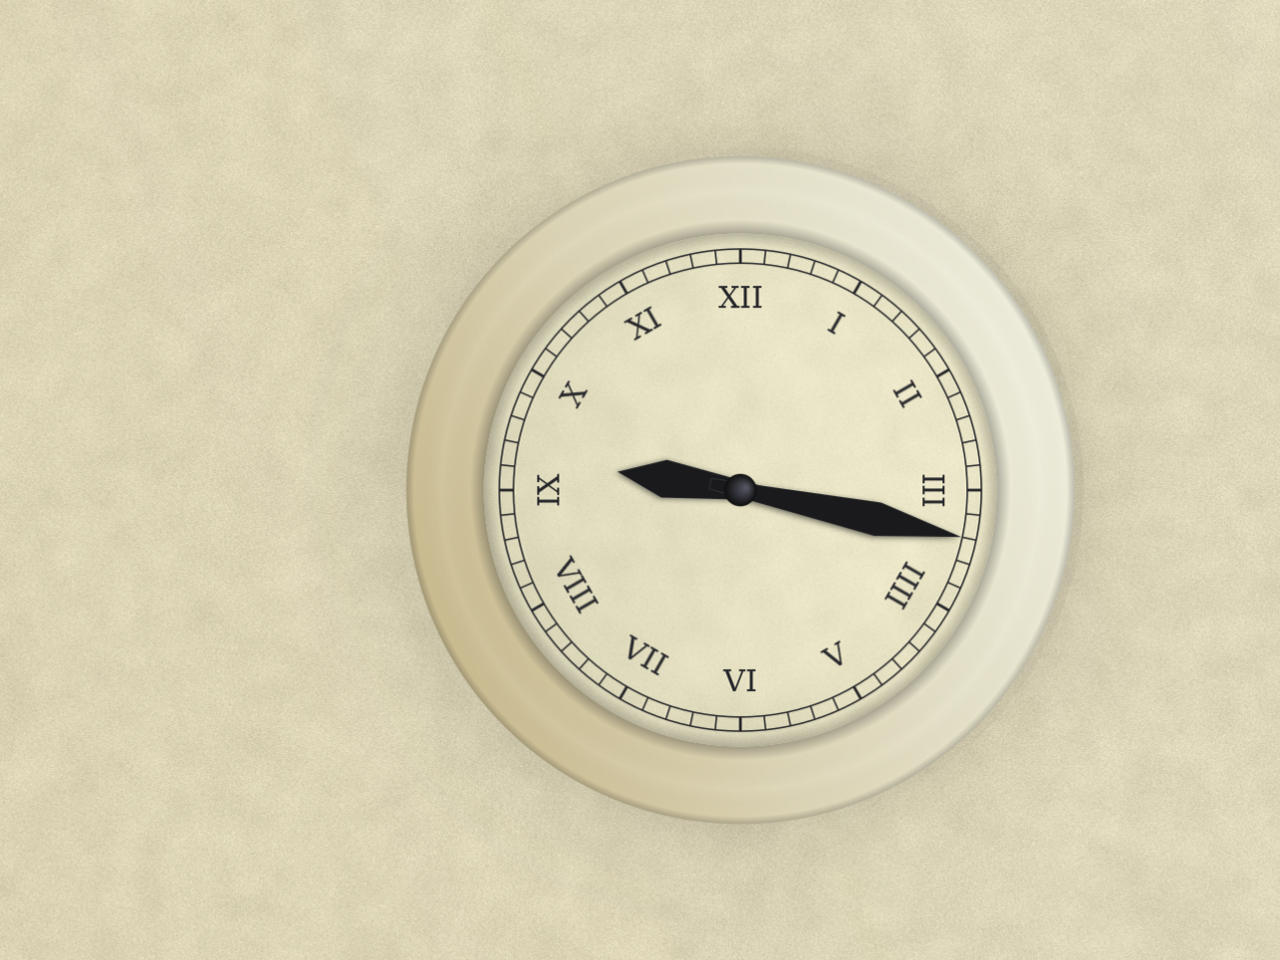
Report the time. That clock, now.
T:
9:17
